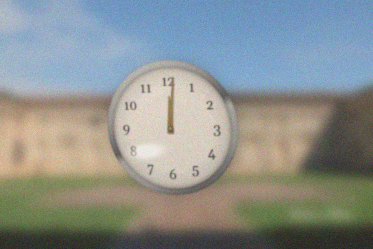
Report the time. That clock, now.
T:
12:01
